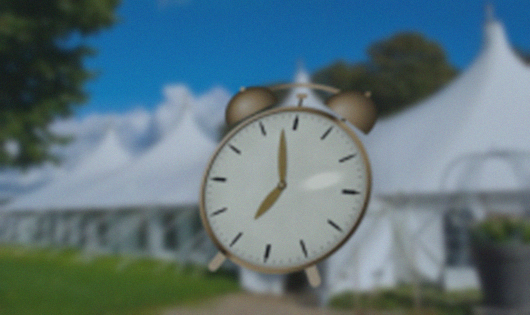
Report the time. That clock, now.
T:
6:58
